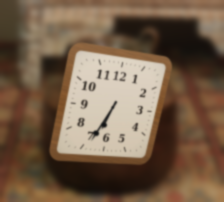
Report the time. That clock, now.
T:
6:34
